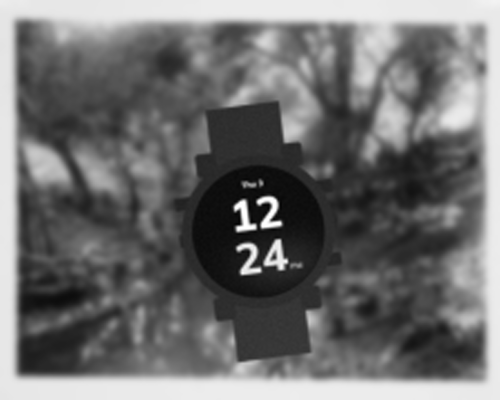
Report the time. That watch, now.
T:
12:24
